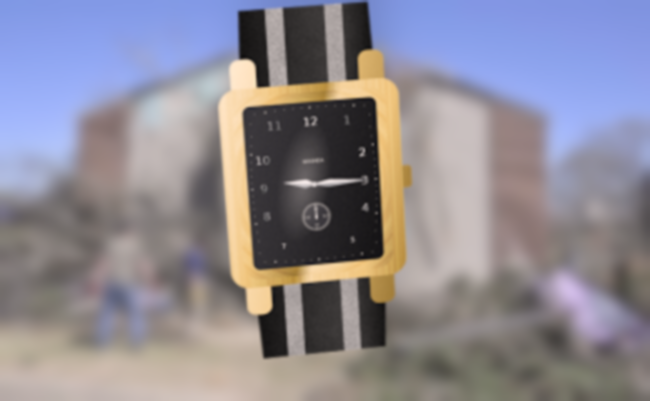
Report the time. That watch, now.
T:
9:15
